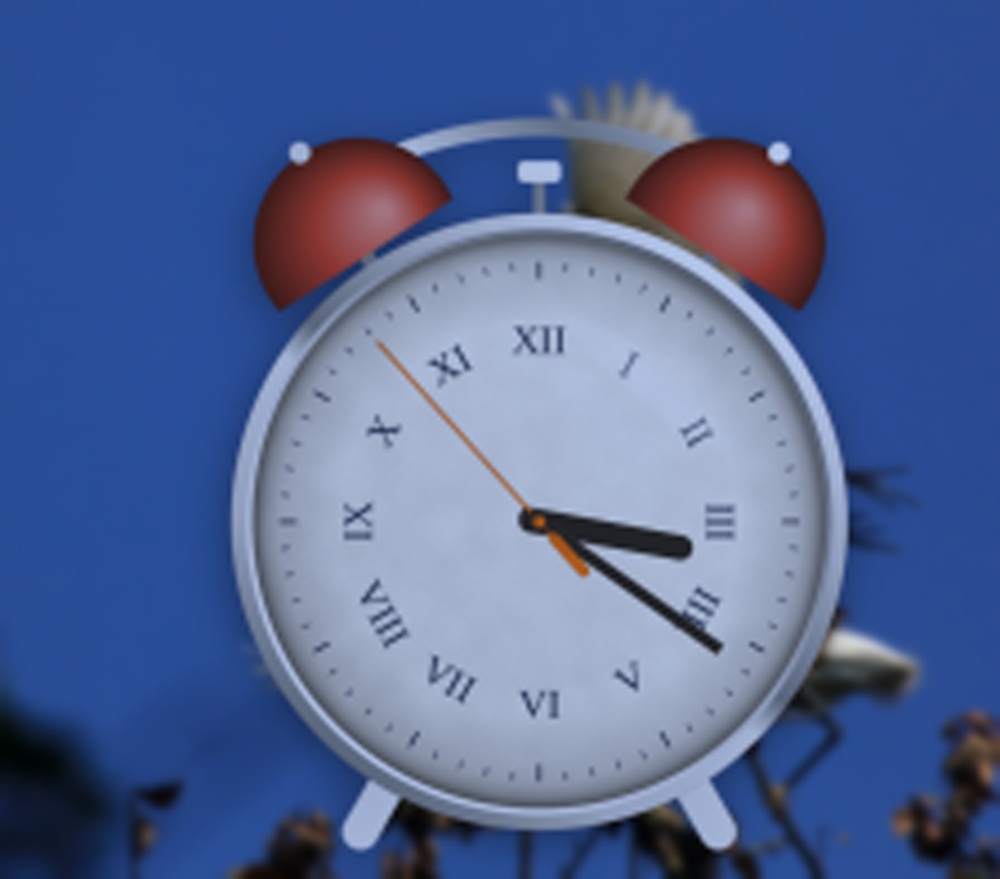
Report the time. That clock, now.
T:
3:20:53
